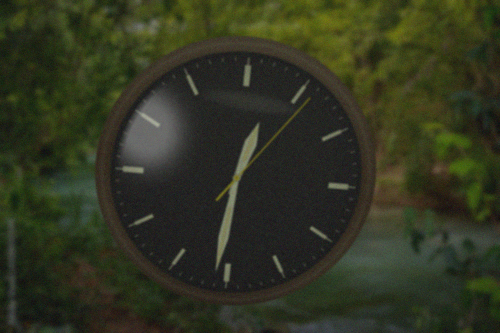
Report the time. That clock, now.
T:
12:31:06
